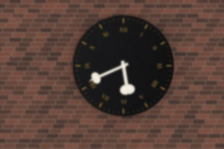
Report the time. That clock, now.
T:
5:41
